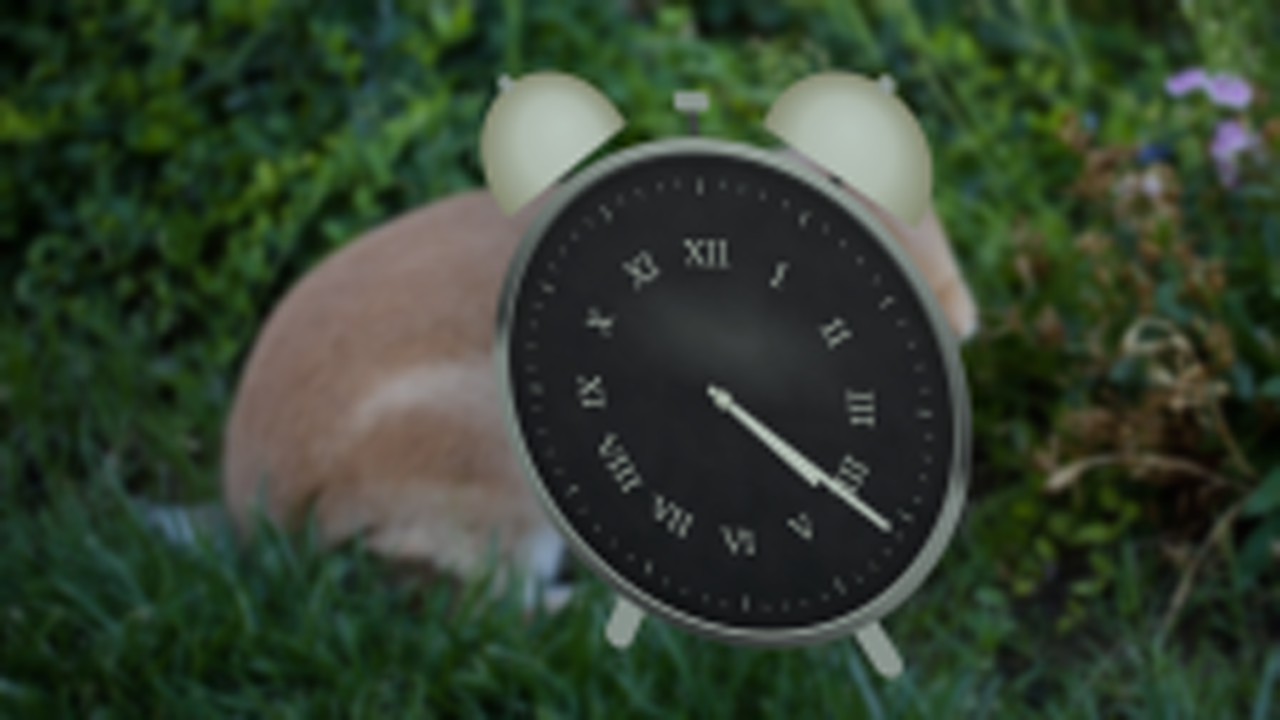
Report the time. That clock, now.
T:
4:21
